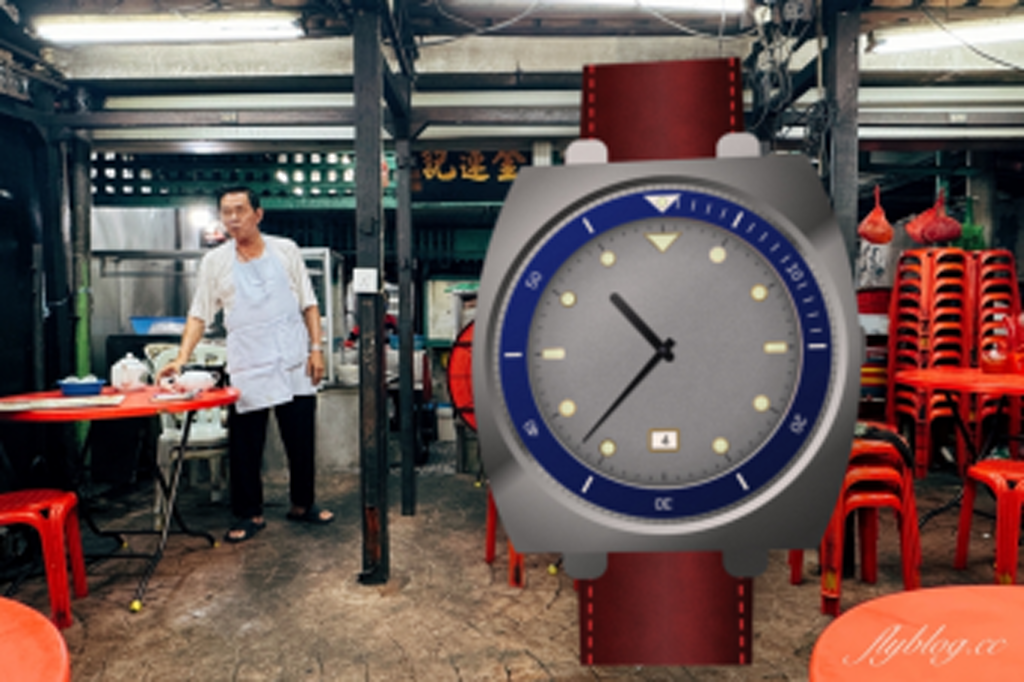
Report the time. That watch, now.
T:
10:37
